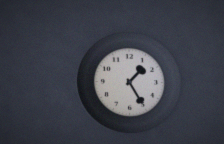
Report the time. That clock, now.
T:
1:25
